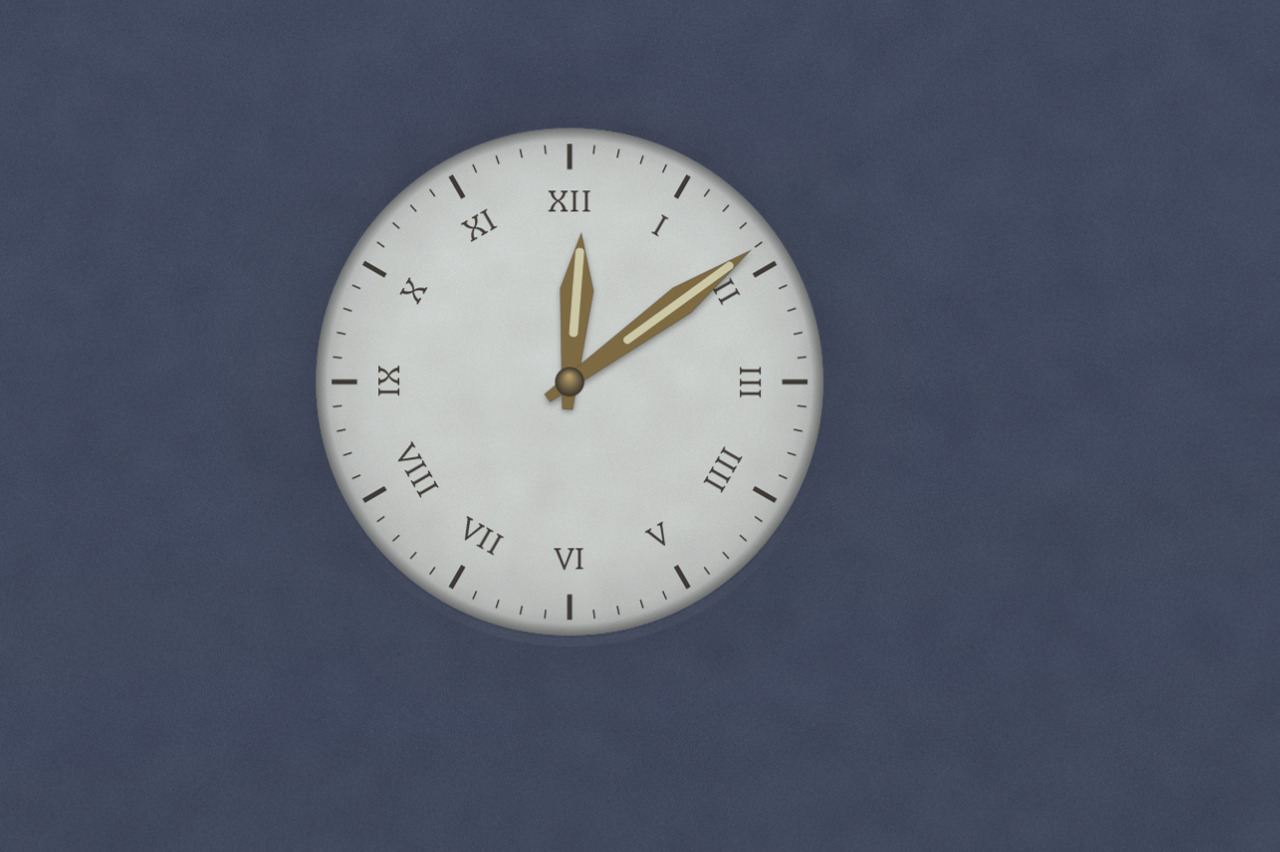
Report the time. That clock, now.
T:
12:09
